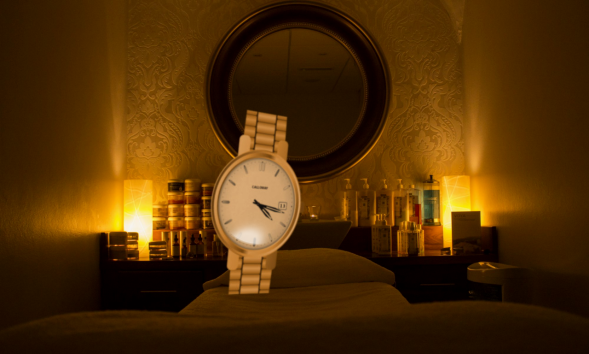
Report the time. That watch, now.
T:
4:17
